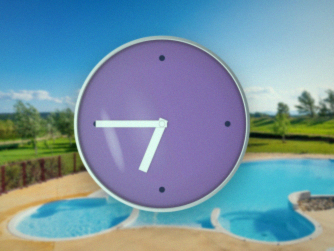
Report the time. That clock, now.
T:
6:45
